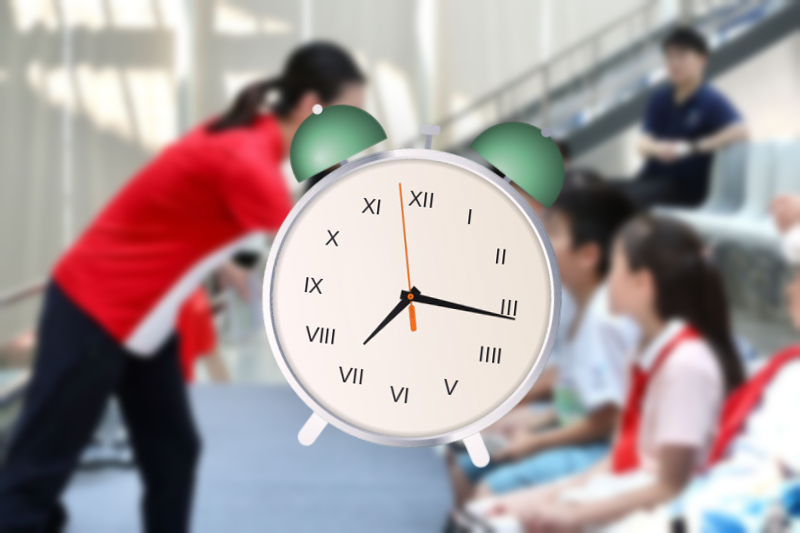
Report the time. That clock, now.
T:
7:15:58
